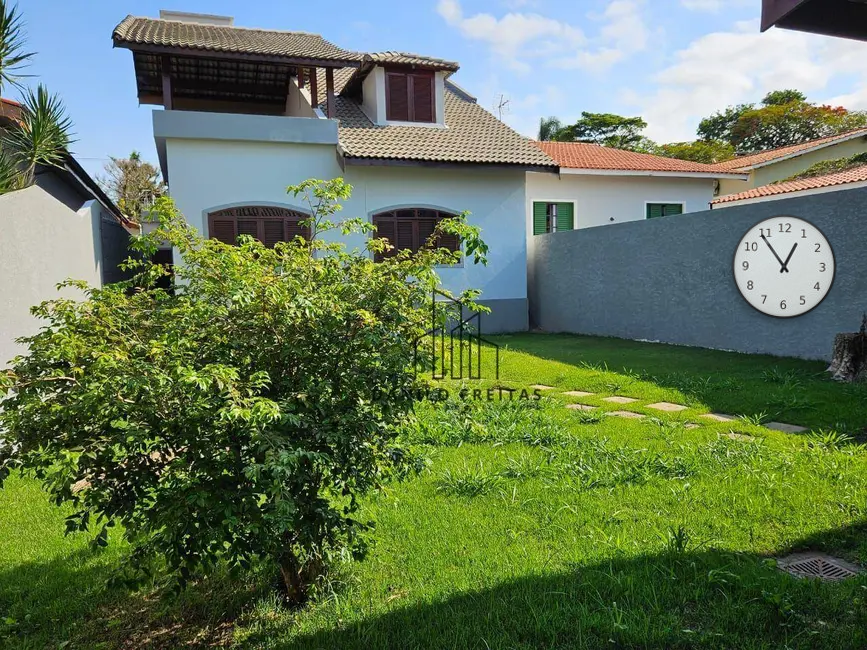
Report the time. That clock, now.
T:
12:54
